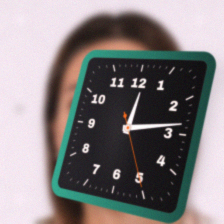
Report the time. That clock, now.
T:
12:13:25
